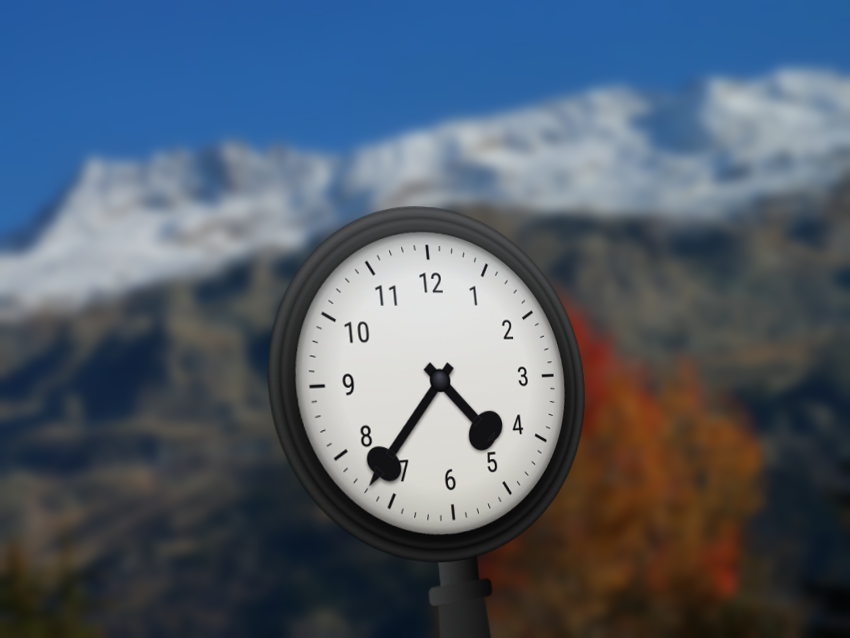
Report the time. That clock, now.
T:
4:37
